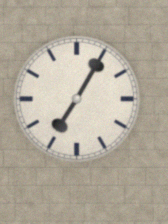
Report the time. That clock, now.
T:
7:05
